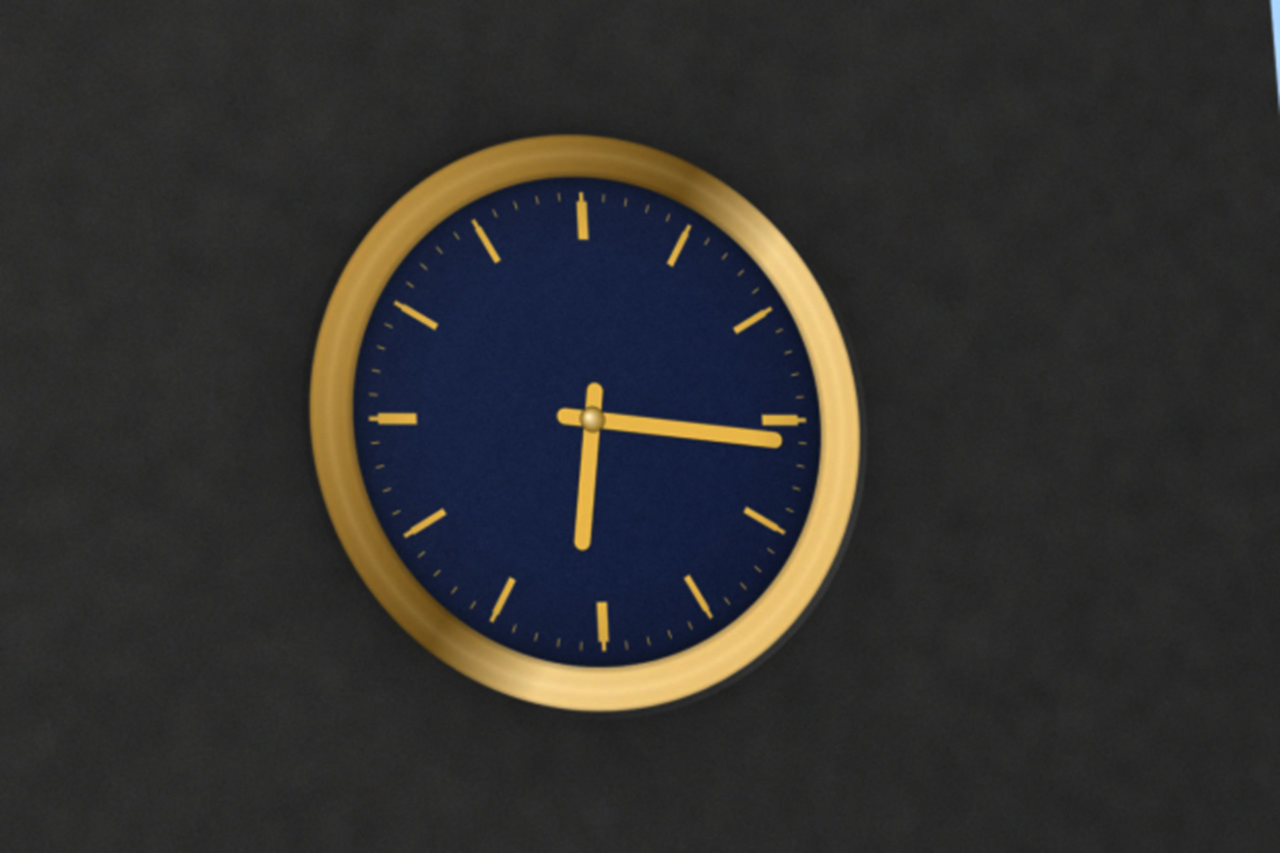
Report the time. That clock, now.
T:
6:16
